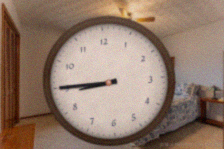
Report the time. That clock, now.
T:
8:45
